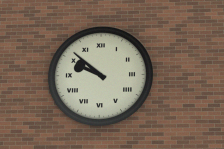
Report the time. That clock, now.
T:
9:52
